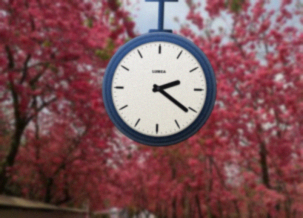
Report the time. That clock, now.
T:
2:21
